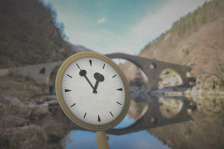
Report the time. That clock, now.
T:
12:55
